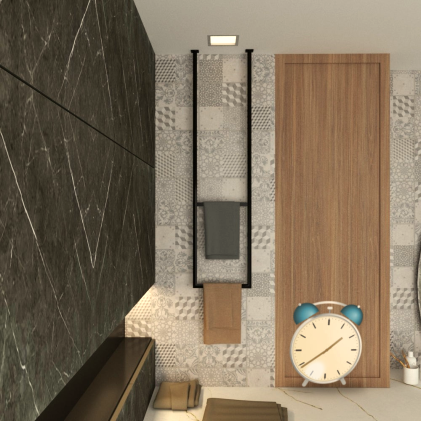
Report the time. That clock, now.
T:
1:39
